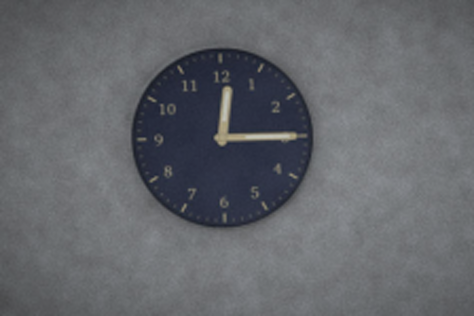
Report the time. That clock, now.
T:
12:15
